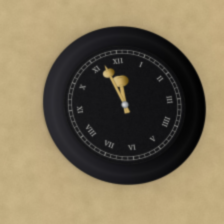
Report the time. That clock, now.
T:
11:57
